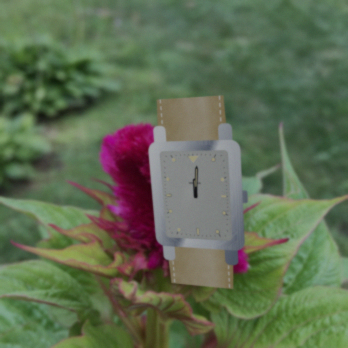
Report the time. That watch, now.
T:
12:01
